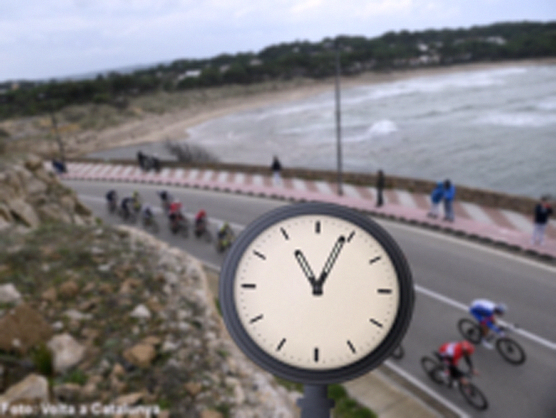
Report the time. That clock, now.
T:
11:04
